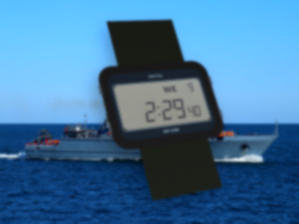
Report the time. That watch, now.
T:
2:29
